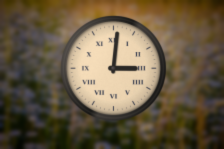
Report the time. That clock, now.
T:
3:01
